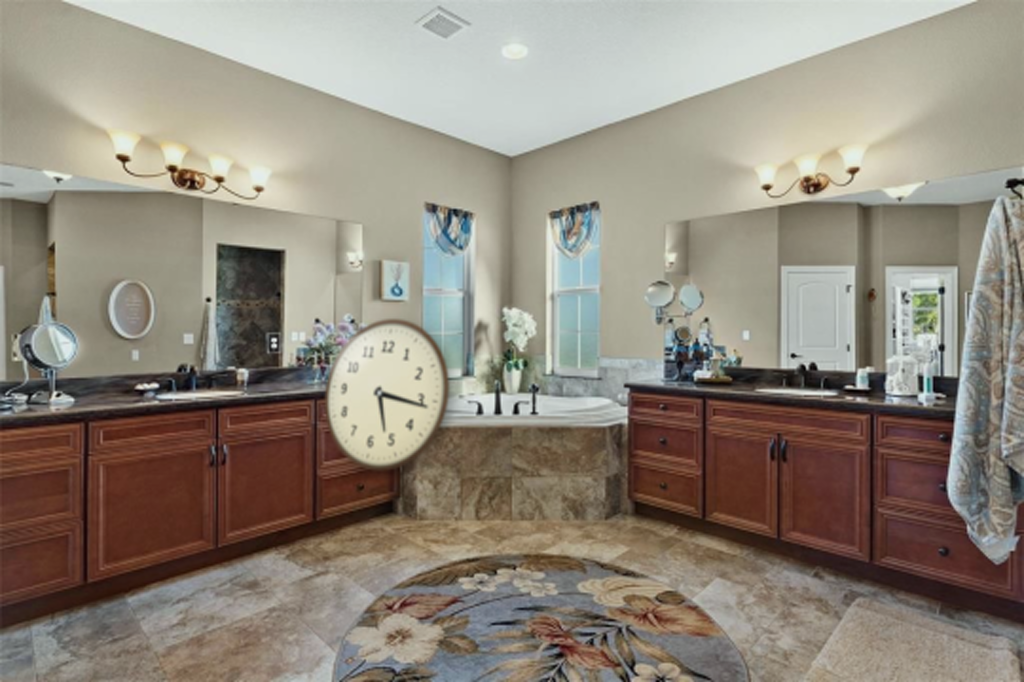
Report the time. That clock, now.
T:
5:16
